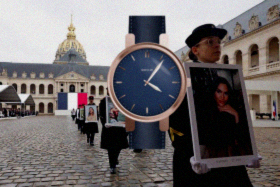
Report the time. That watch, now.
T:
4:06
